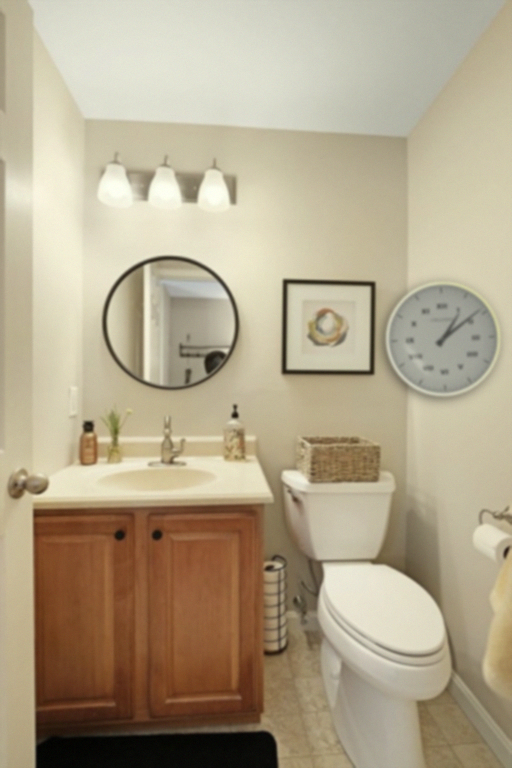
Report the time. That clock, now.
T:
1:09
